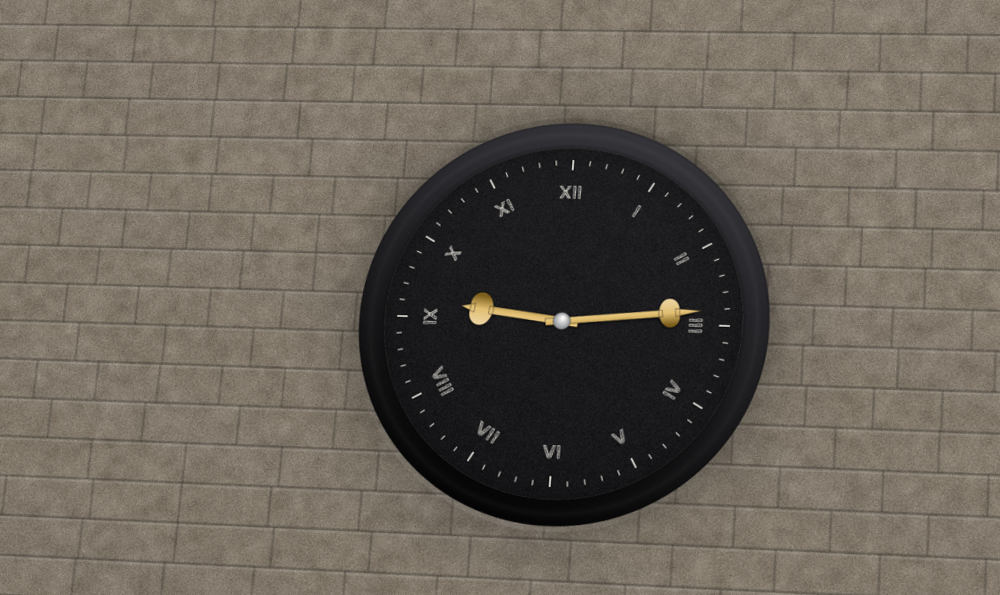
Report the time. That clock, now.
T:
9:14
